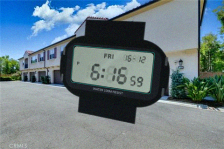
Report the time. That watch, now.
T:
6:16:59
